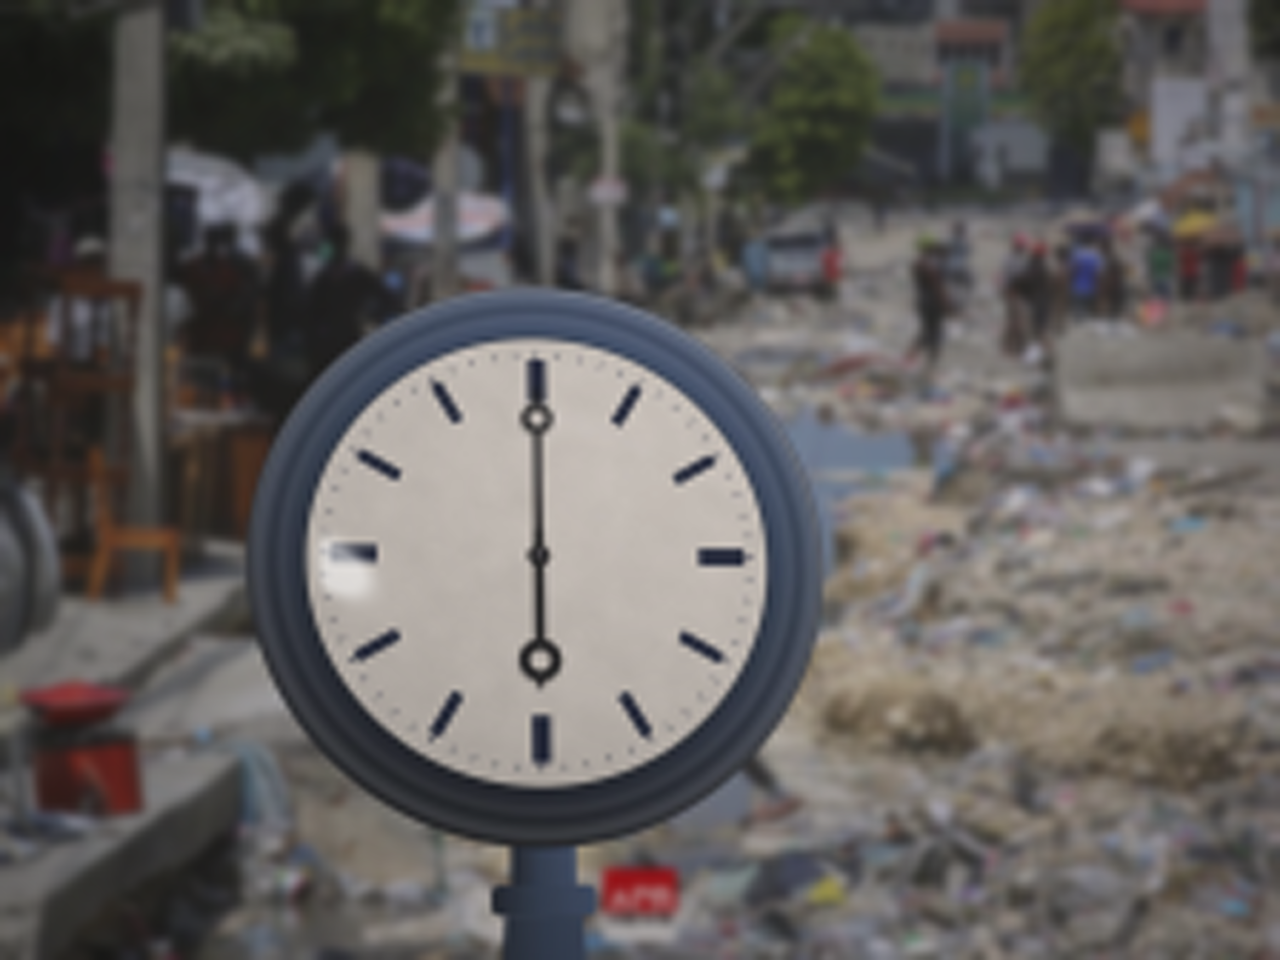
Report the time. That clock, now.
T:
6:00
